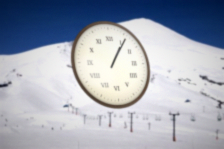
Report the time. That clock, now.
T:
1:06
